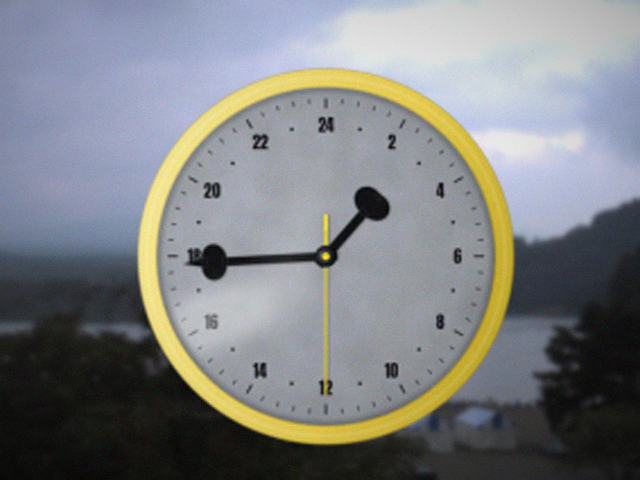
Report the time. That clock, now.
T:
2:44:30
